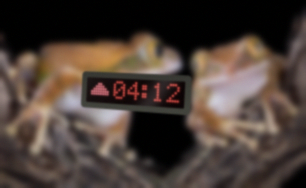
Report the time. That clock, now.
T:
4:12
